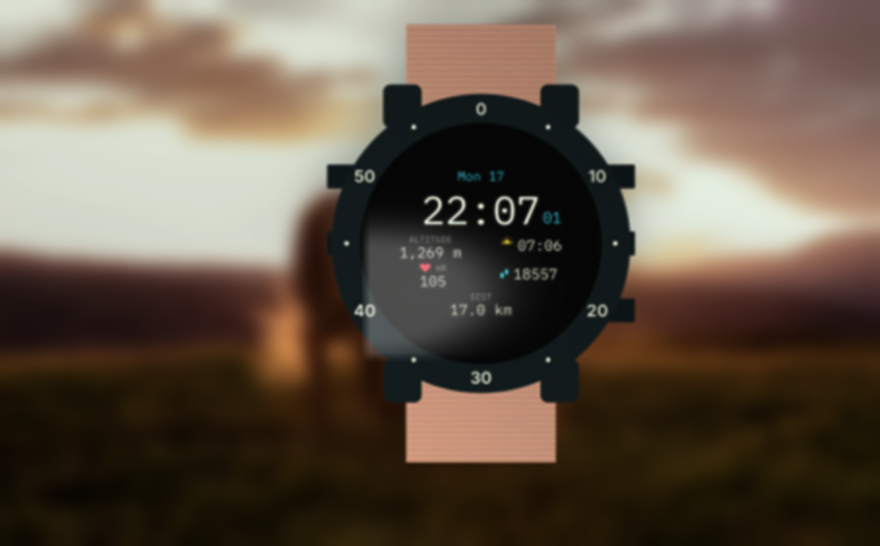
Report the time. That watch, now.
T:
22:07
